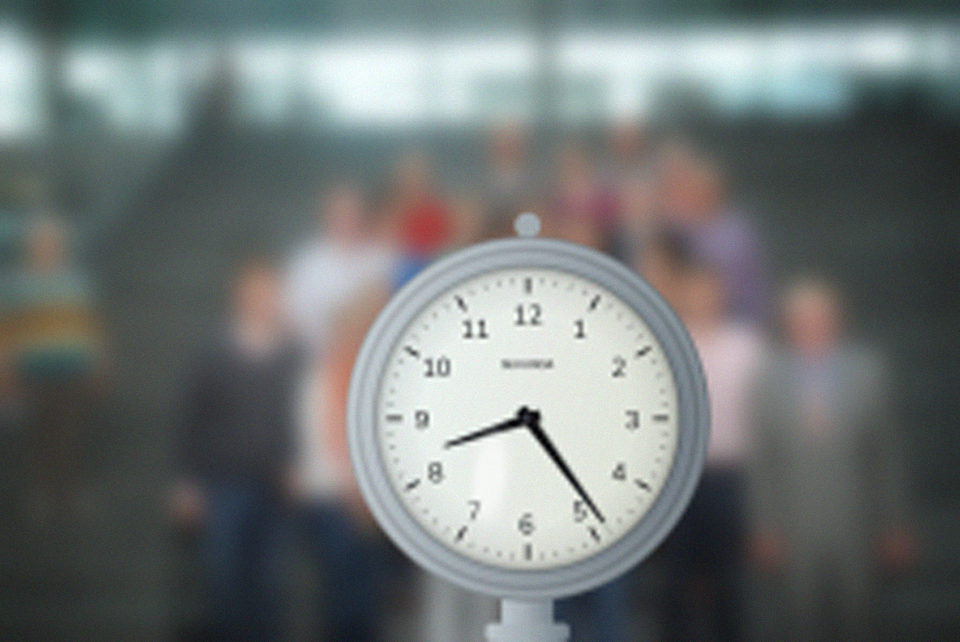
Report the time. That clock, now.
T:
8:24
